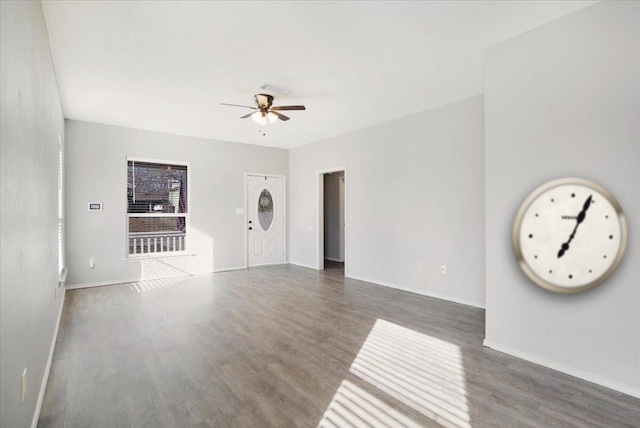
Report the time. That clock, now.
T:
7:04
